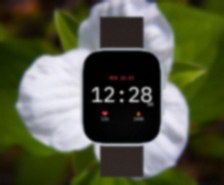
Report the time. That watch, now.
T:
12:28
